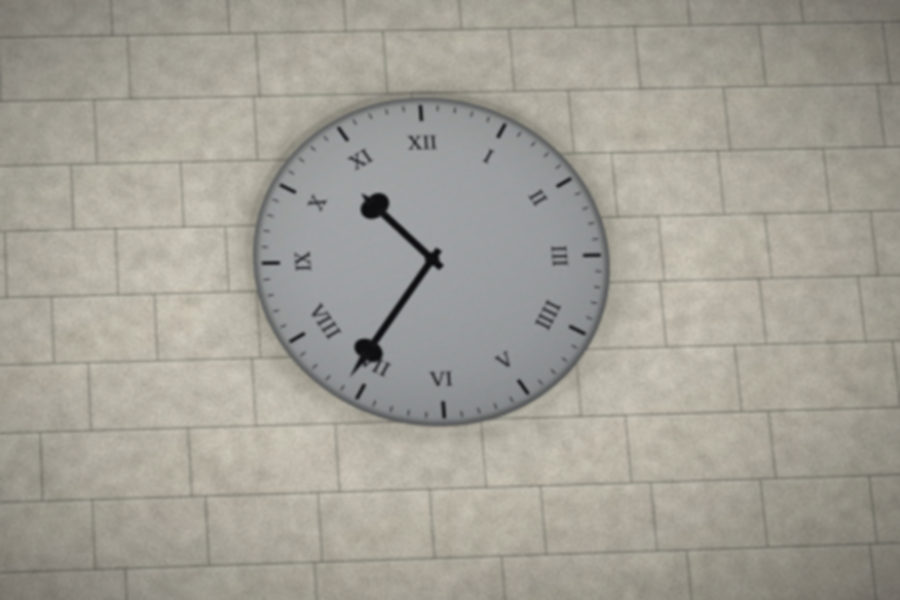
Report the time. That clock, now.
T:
10:36
